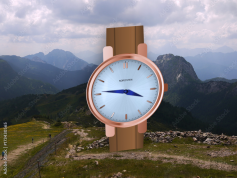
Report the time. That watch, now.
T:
3:46
